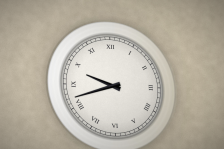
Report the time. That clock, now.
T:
9:42
